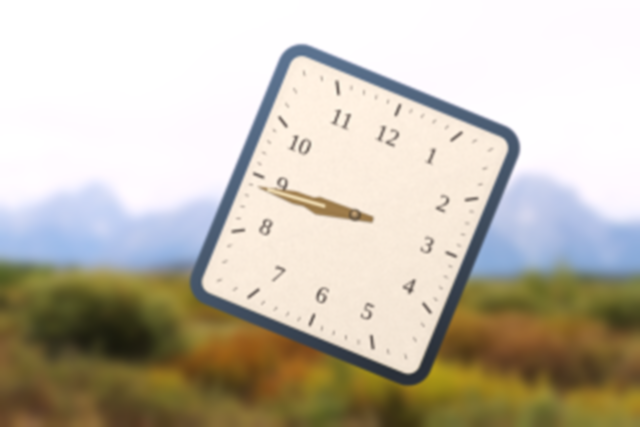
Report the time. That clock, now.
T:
8:44
